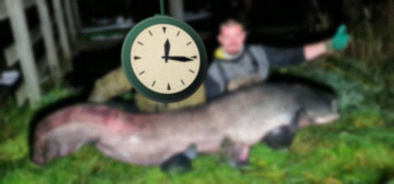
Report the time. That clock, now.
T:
12:16
